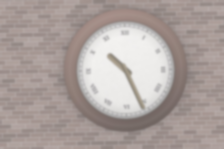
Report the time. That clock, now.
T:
10:26
